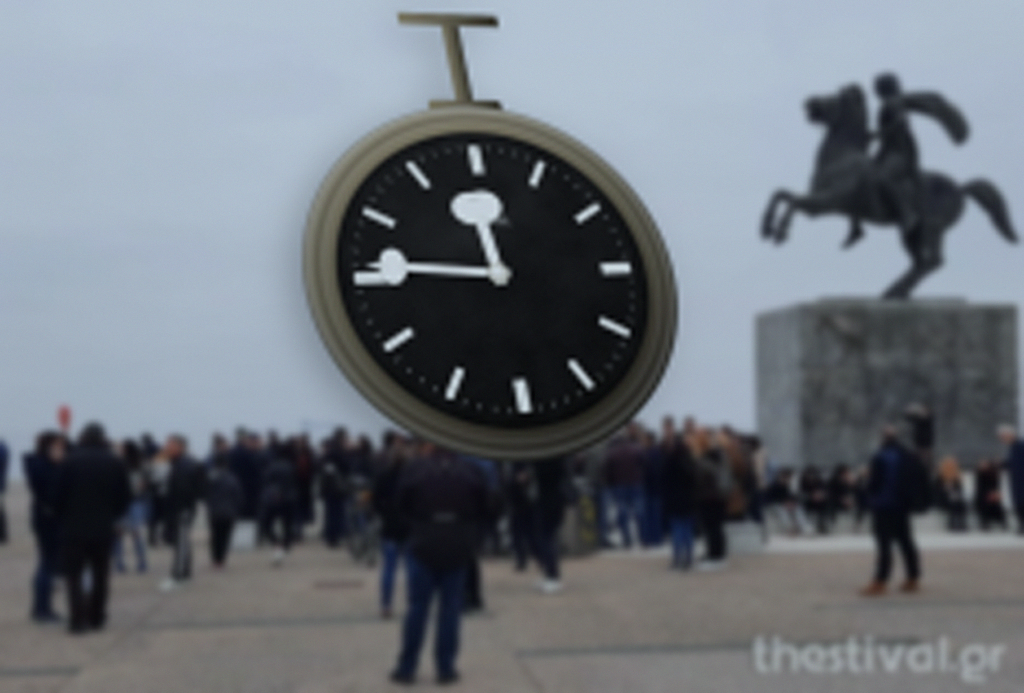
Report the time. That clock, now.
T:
11:46
